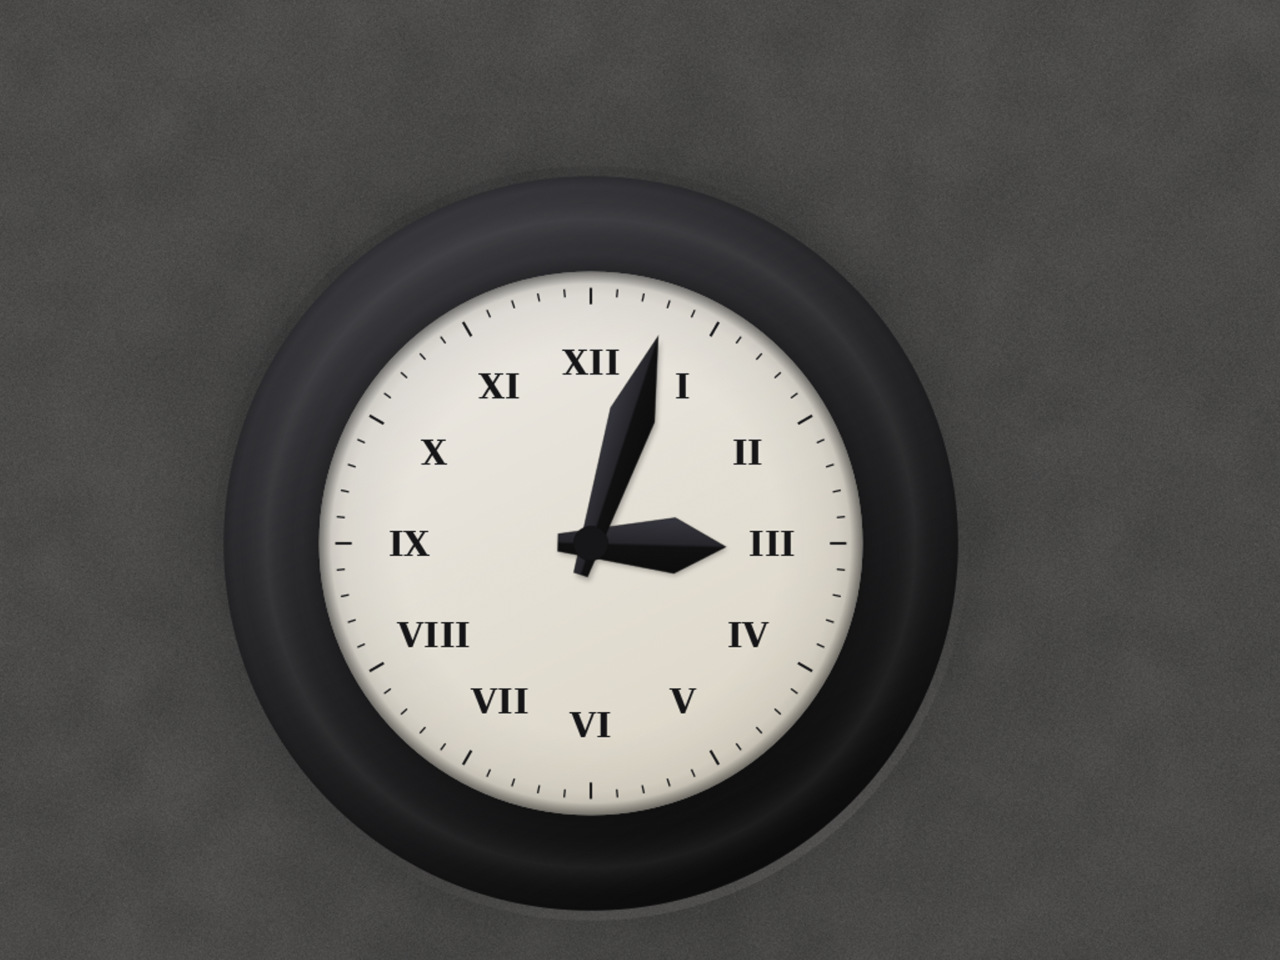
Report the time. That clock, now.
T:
3:03
